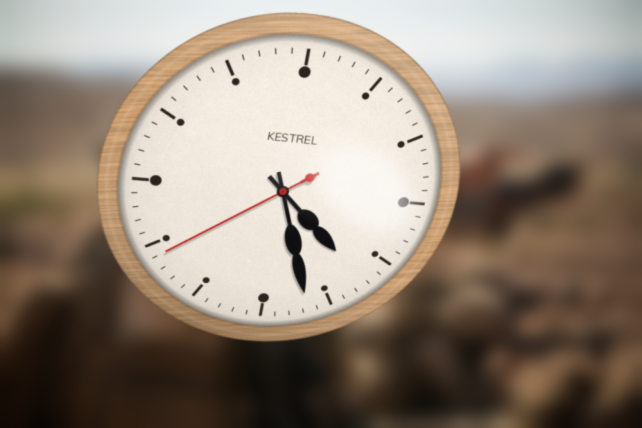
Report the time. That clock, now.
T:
4:26:39
